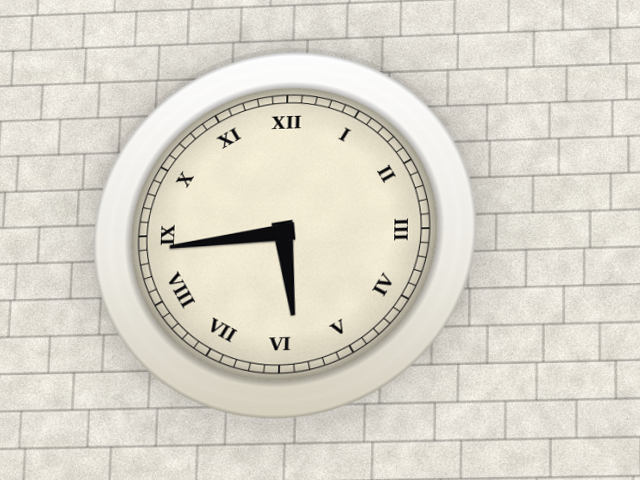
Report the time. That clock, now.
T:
5:44
